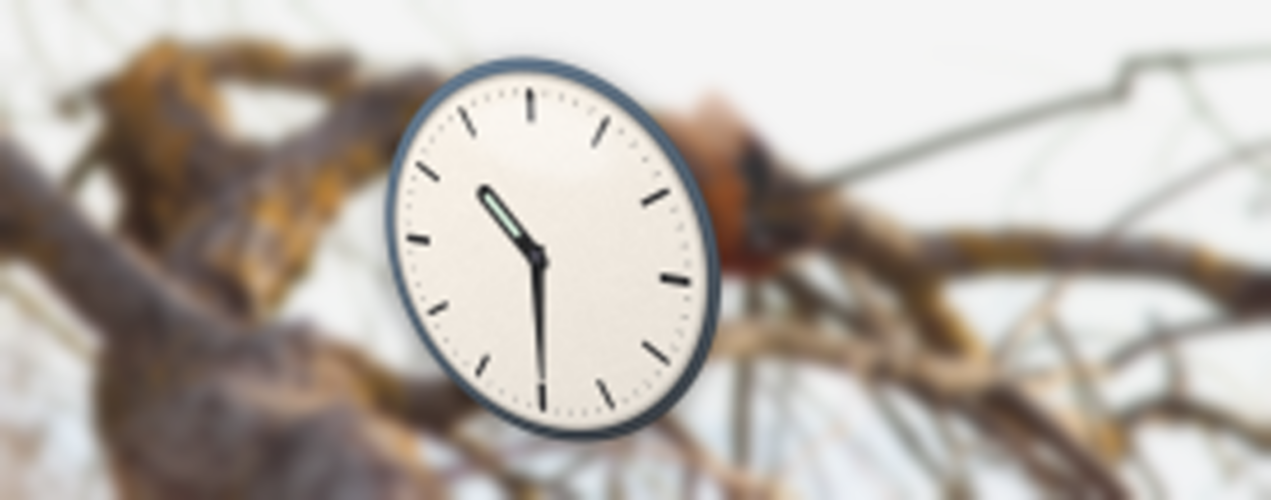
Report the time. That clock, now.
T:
10:30
